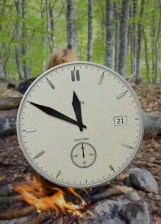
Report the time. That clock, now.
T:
11:50
